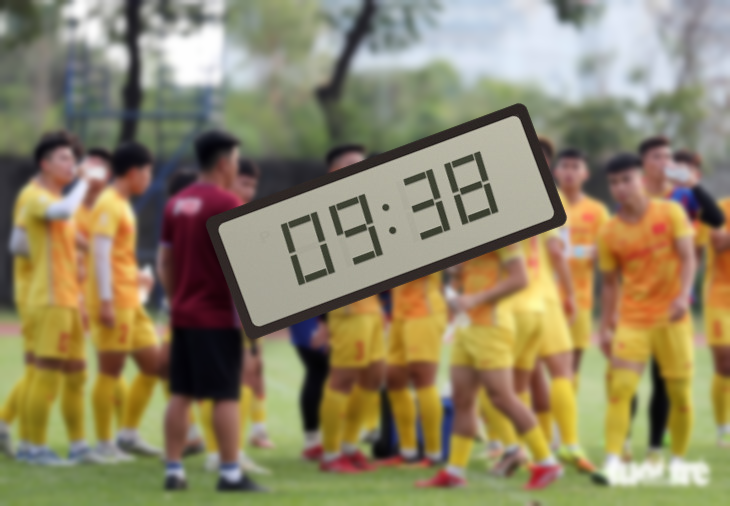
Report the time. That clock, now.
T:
9:38
